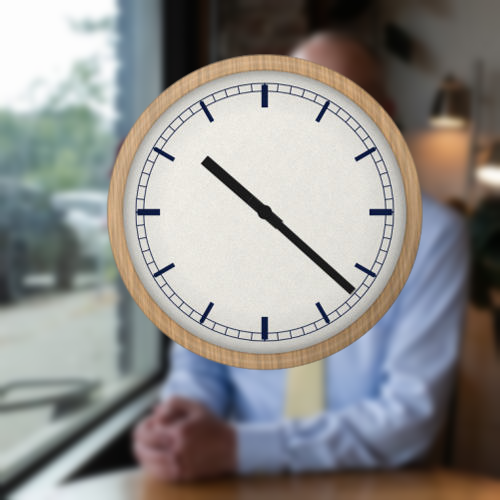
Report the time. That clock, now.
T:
10:22
